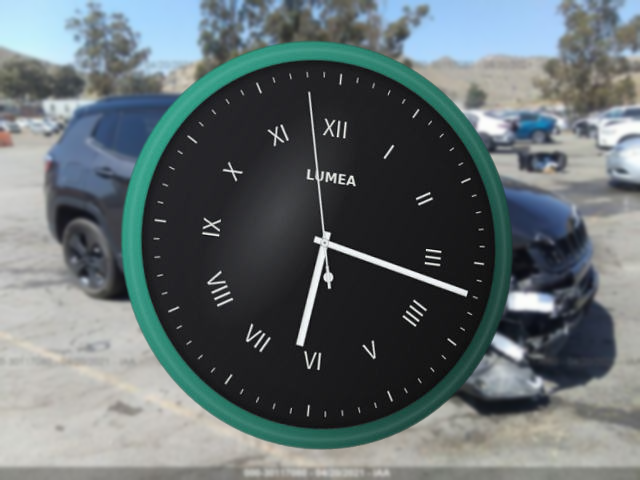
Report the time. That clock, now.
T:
6:16:58
